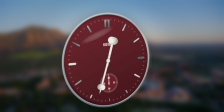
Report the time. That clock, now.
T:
12:33
